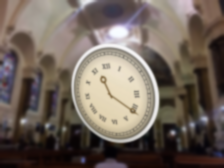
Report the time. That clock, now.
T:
11:21
